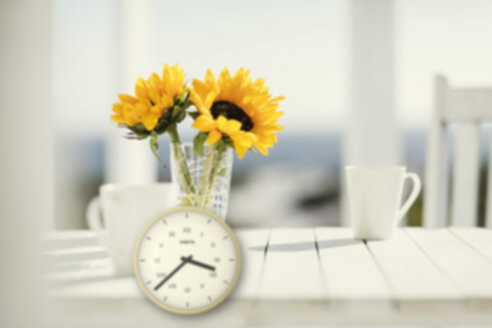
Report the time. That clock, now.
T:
3:38
